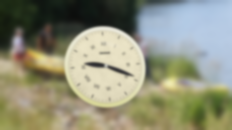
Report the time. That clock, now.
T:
9:19
